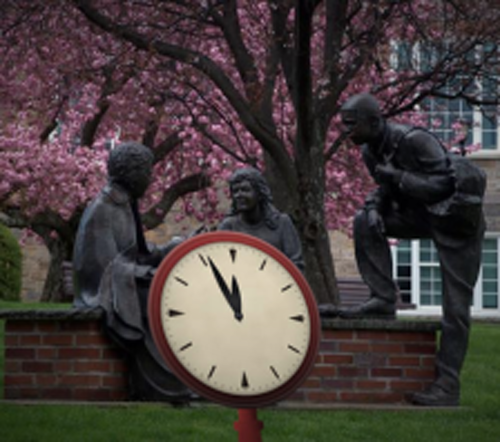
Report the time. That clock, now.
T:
11:56
